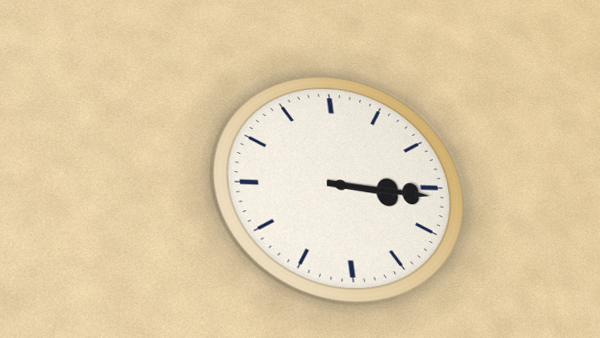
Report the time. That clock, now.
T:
3:16
